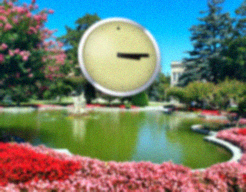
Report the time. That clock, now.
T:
3:15
